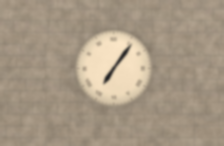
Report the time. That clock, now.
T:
7:06
